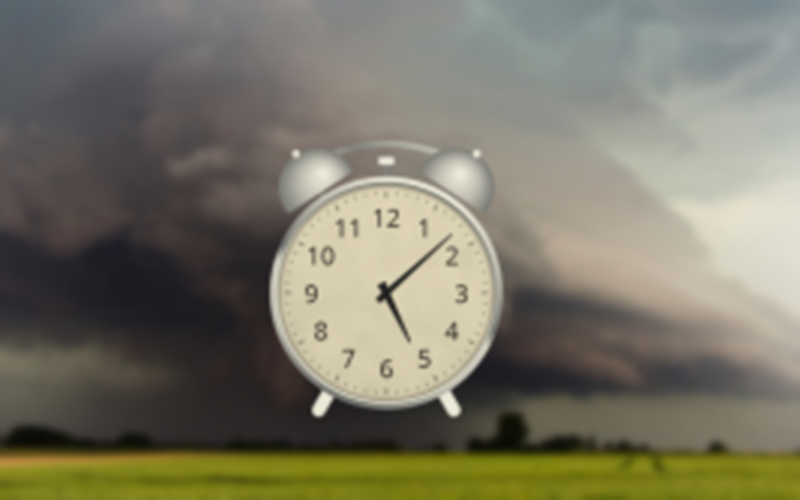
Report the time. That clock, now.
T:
5:08
